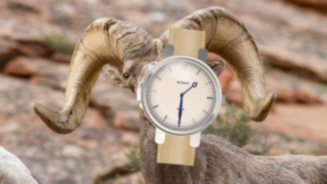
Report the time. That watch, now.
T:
1:30
